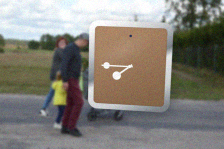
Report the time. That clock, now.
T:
7:45
